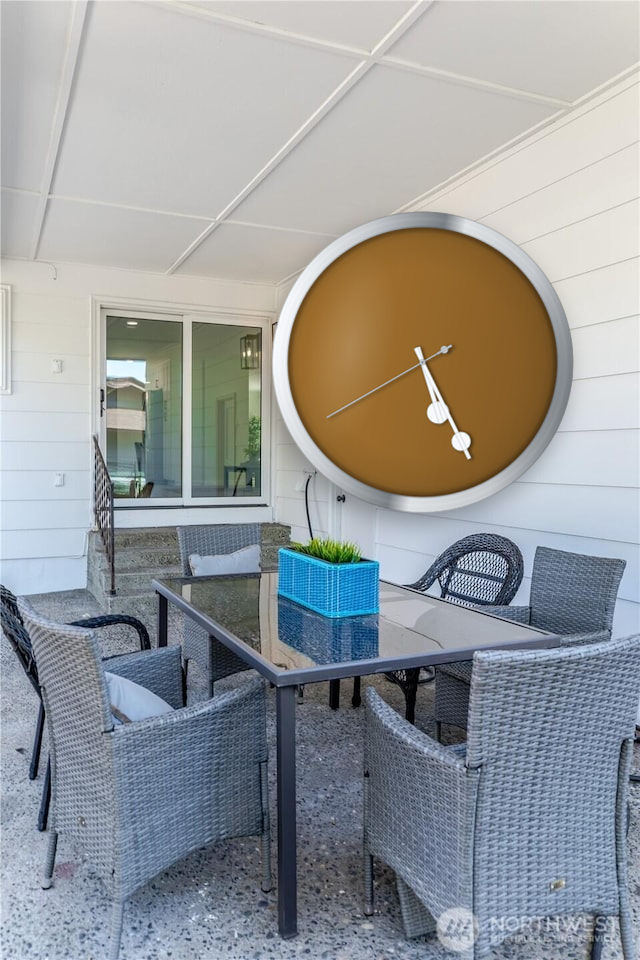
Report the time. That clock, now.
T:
5:25:40
